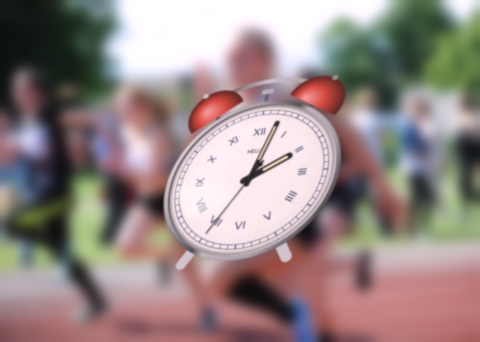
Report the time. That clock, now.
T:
2:02:35
